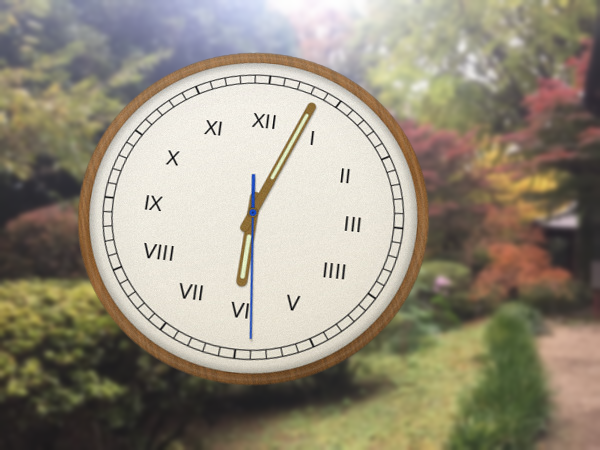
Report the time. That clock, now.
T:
6:03:29
